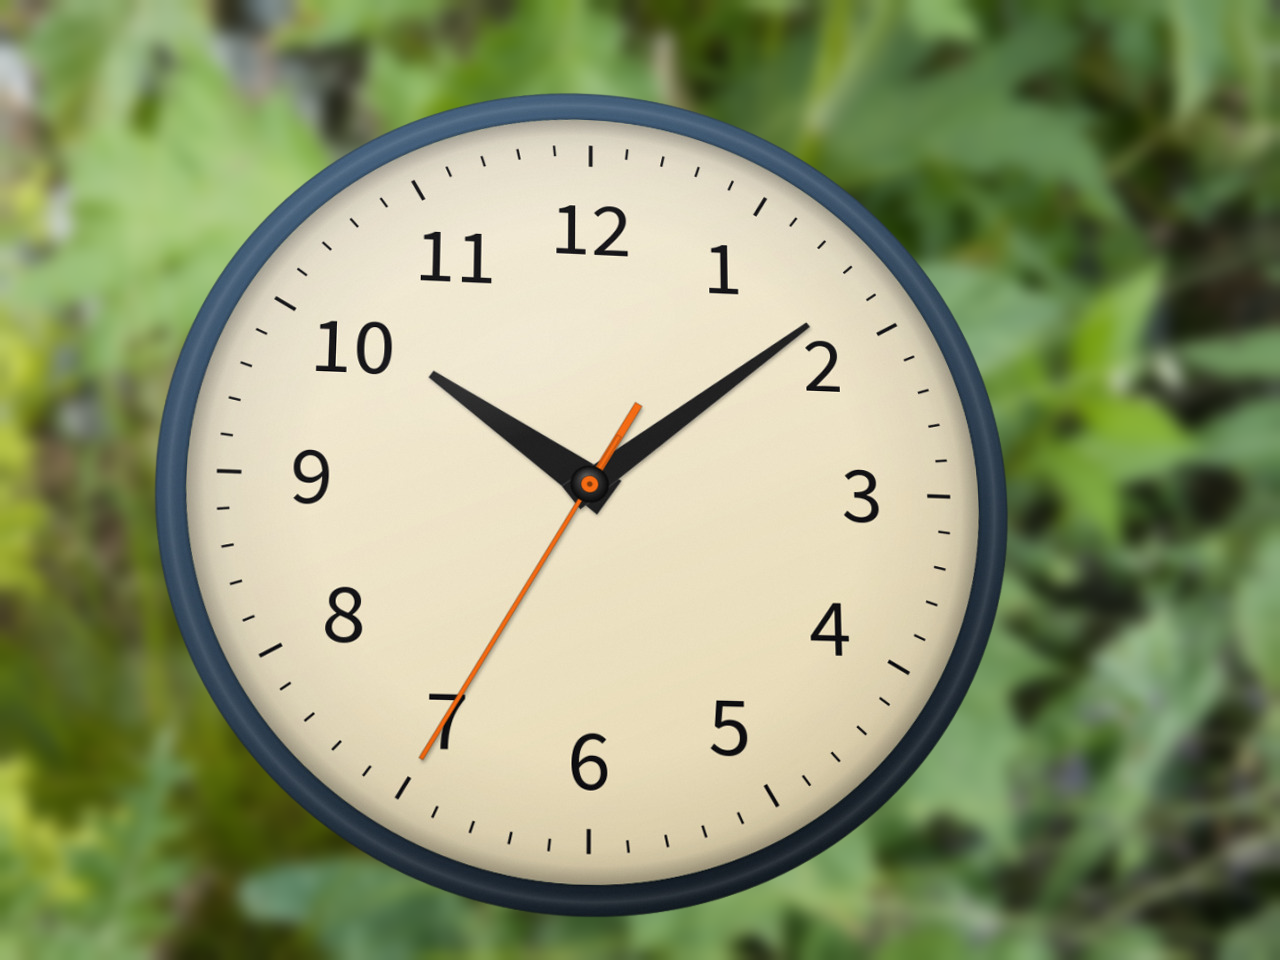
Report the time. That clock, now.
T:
10:08:35
